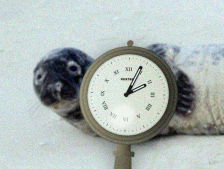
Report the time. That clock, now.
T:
2:04
